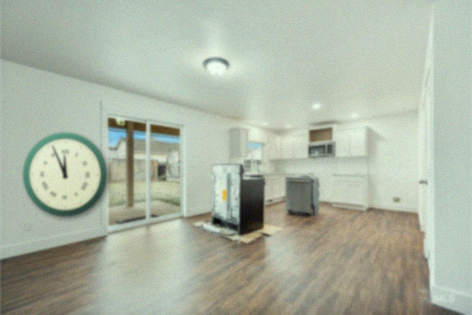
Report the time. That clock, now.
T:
11:56
